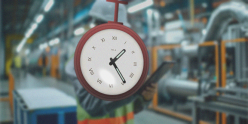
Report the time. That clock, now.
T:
1:24
